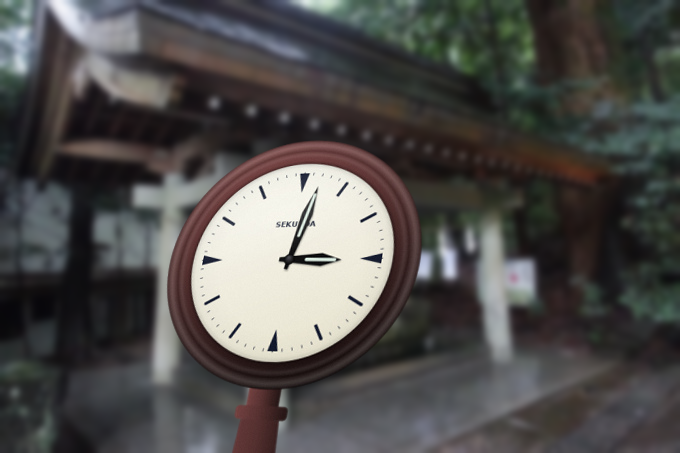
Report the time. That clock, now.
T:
3:02
